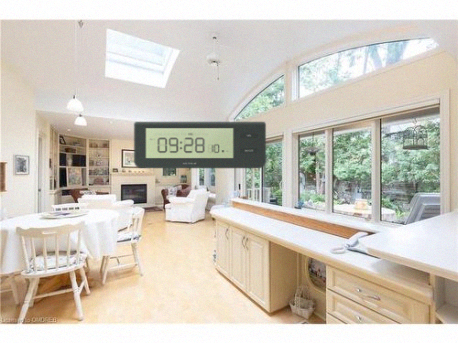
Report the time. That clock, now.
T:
9:28:10
